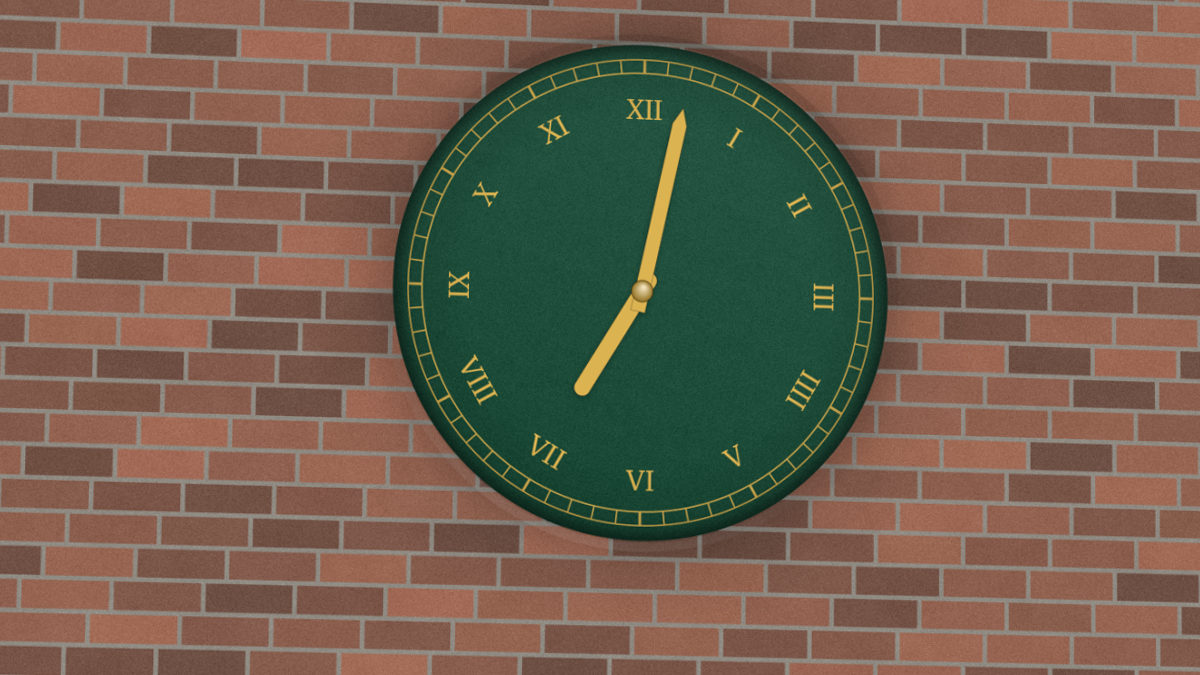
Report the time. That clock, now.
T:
7:02
